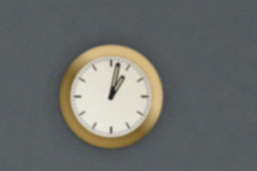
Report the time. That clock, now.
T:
1:02
